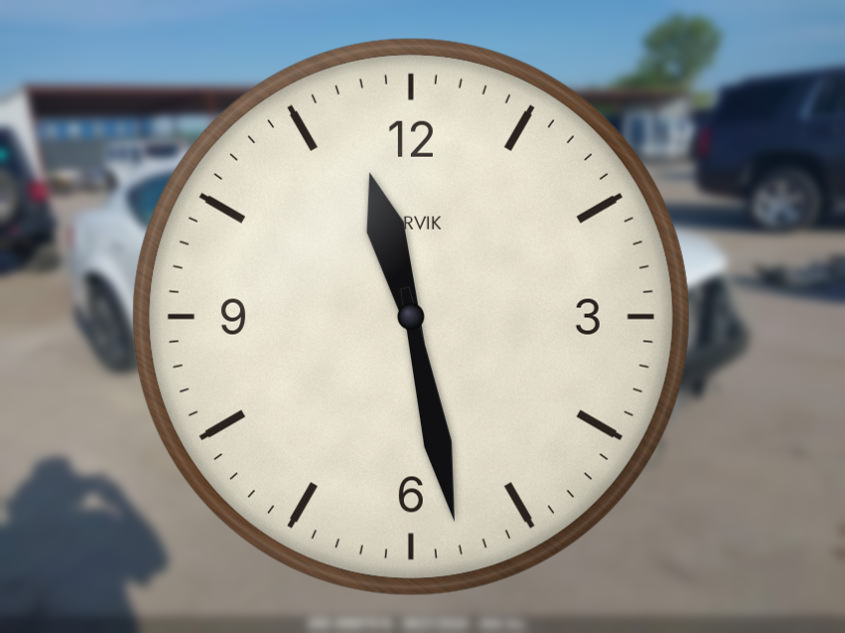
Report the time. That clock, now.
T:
11:28
